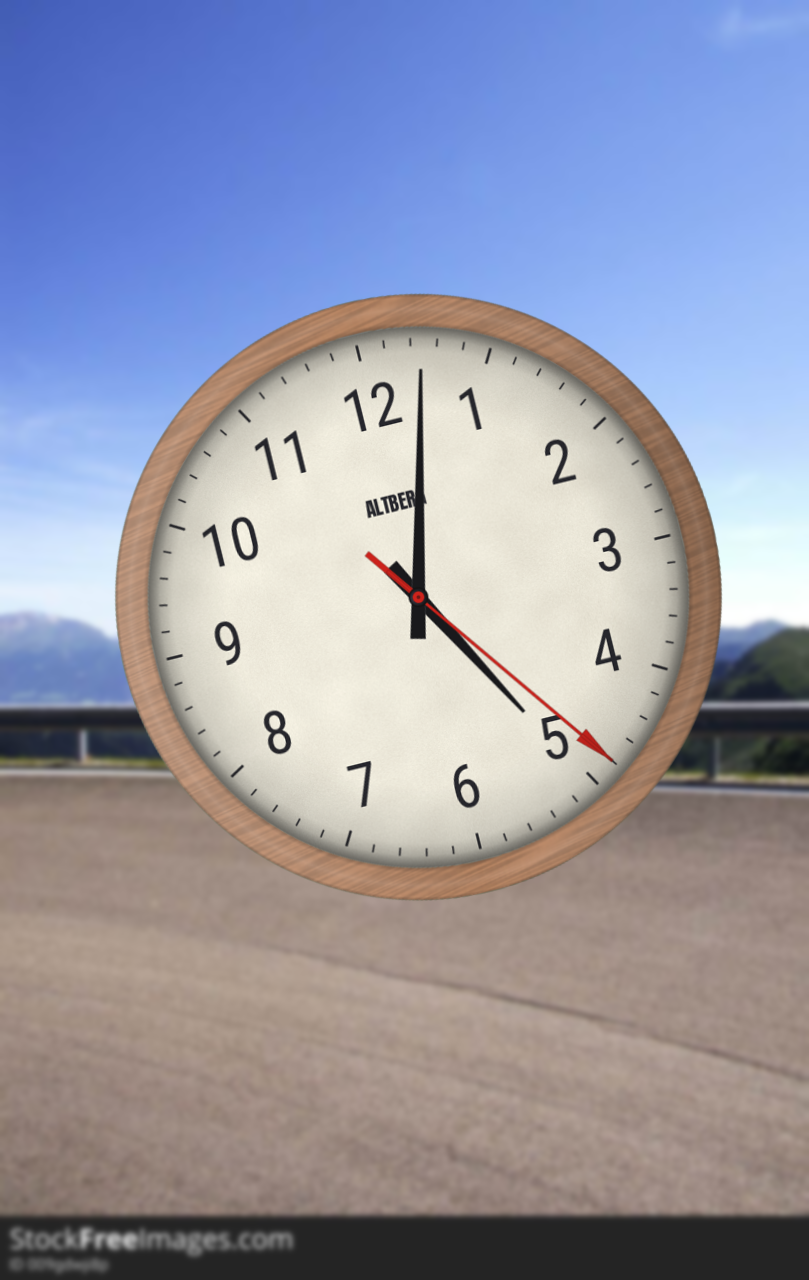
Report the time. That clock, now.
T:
5:02:24
